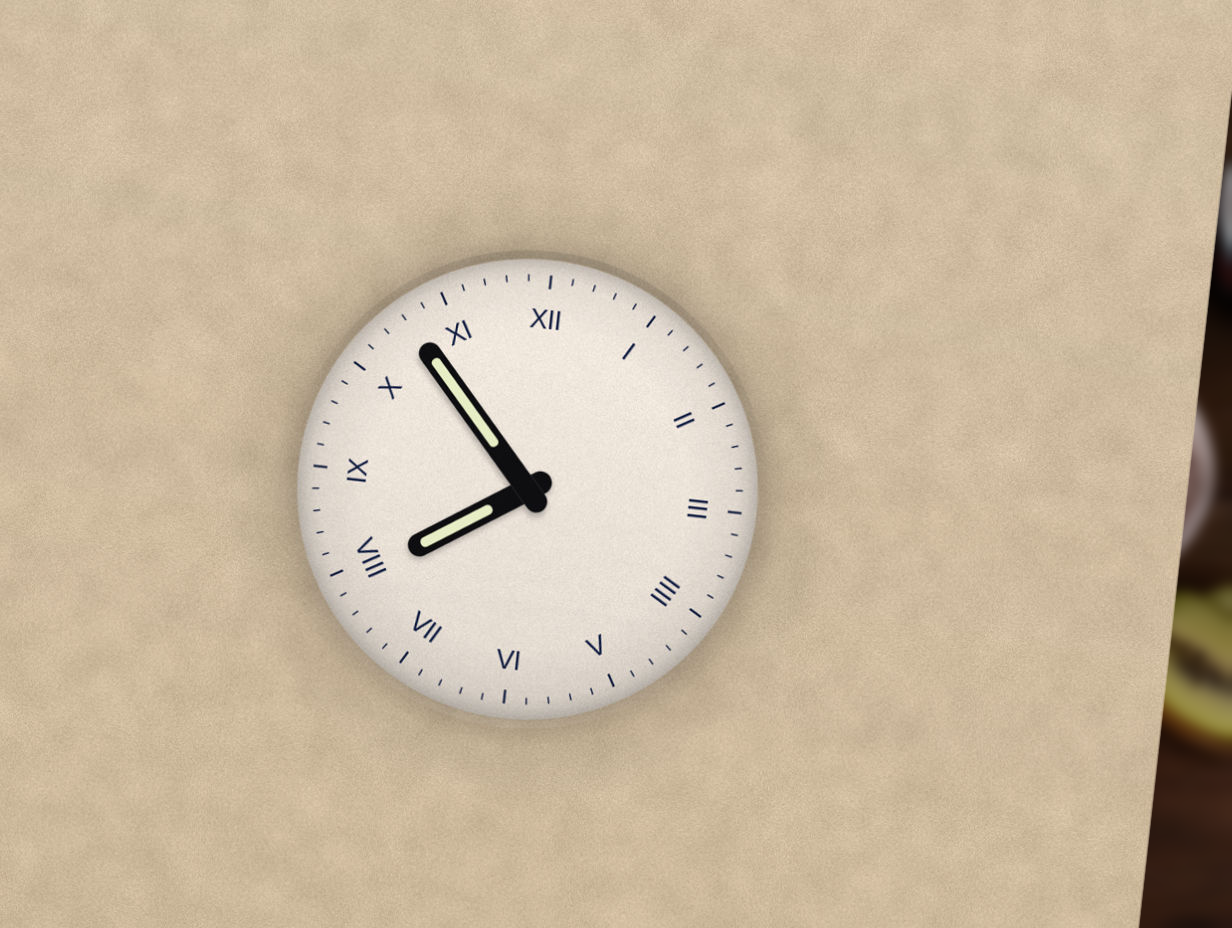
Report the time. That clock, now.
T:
7:53
